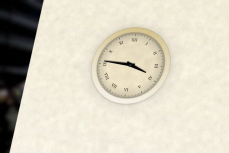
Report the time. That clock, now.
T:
3:46
